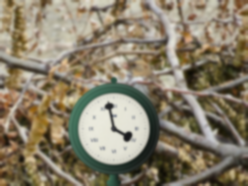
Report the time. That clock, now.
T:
3:58
